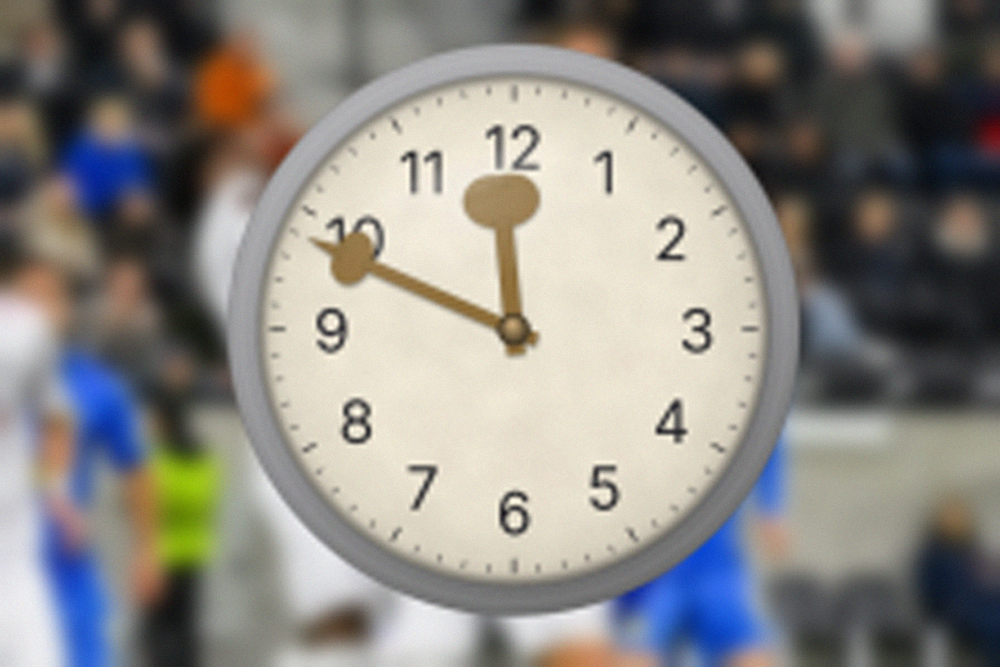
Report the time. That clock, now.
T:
11:49
